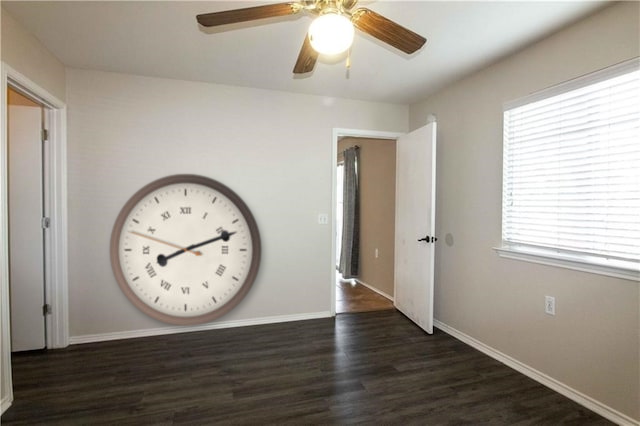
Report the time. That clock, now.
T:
8:11:48
